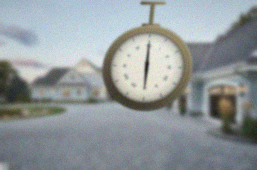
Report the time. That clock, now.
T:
6:00
